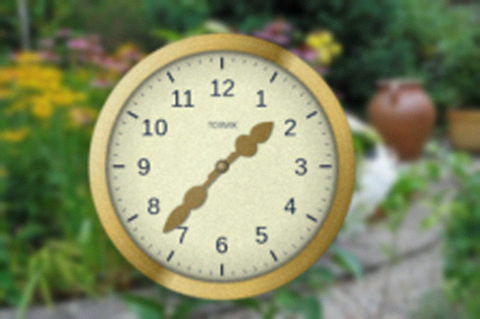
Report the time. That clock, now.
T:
1:37
